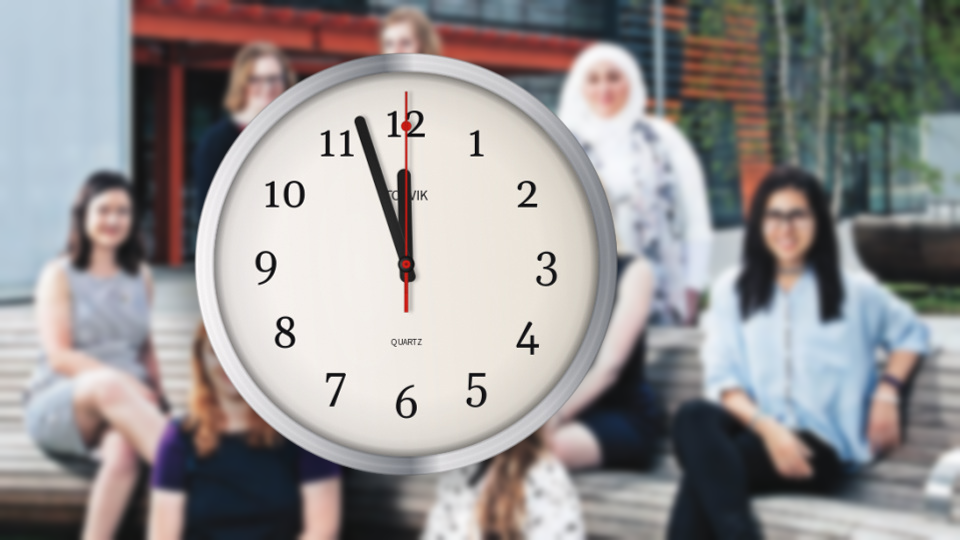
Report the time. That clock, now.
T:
11:57:00
